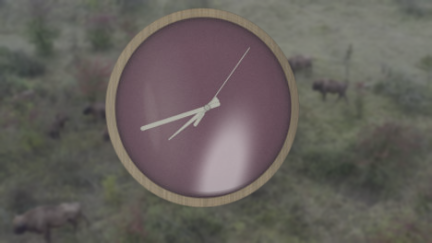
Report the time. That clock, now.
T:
7:42:06
